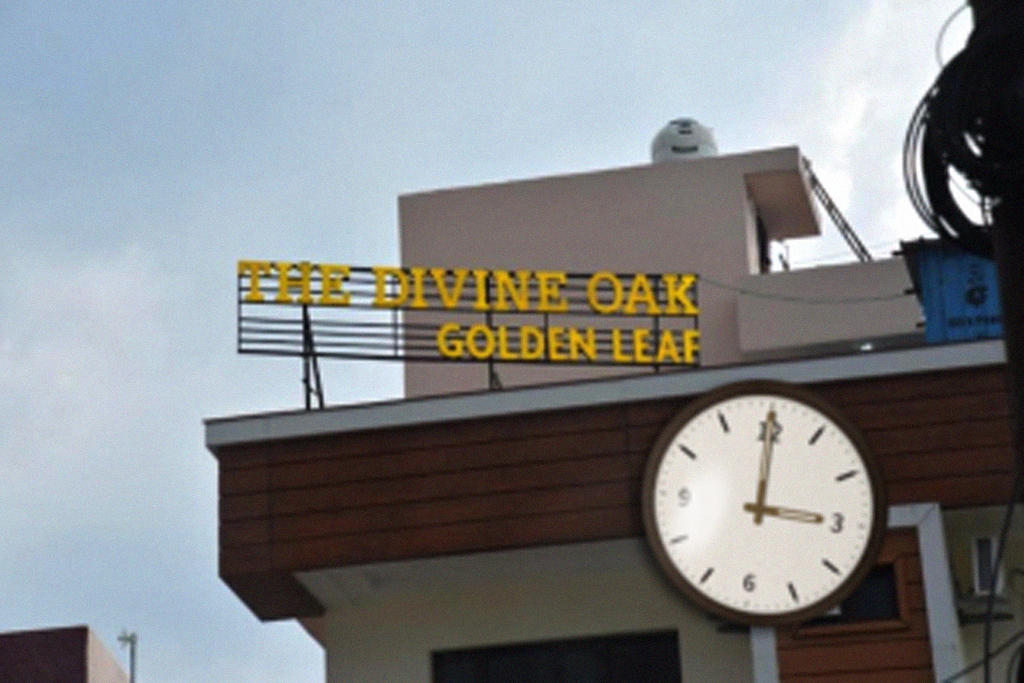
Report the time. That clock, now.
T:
3:00
